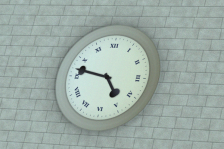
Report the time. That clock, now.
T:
4:47
